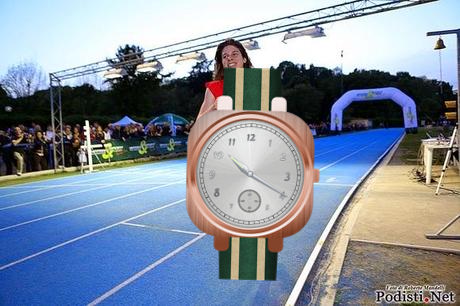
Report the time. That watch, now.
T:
10:20
